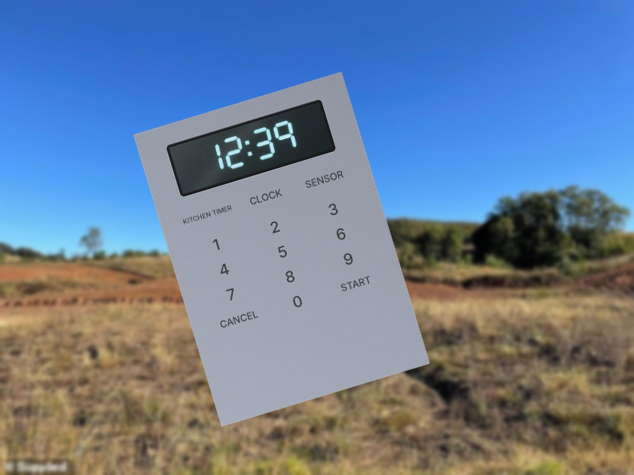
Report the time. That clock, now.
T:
12:39
